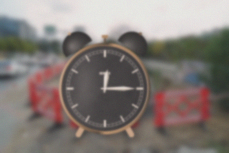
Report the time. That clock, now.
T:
12:15
